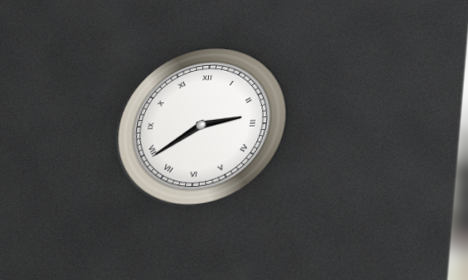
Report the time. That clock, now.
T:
2:39
